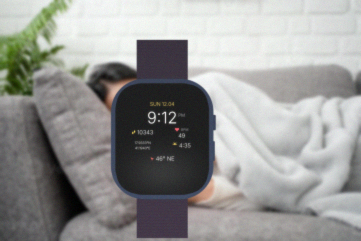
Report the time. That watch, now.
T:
9:12
